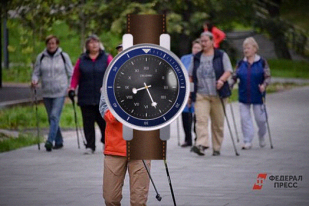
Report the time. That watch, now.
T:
8:26
